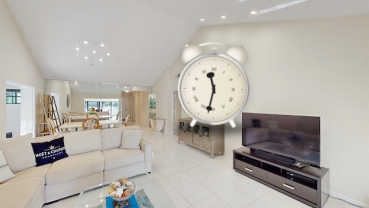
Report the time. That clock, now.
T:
11:32
